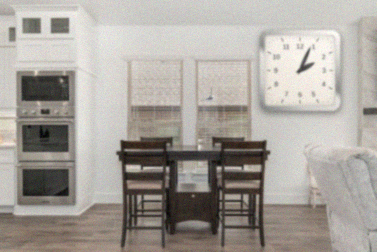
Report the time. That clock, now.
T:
2:04
